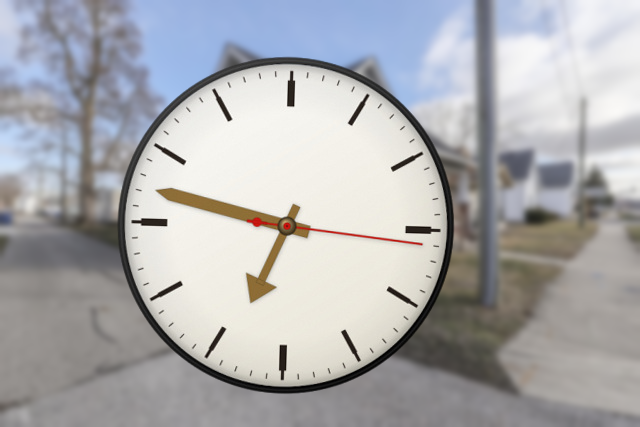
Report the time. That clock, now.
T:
6:47:16
